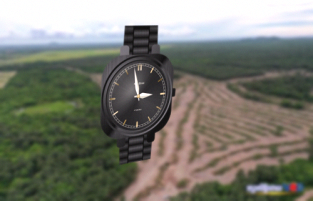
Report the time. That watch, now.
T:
2:58
